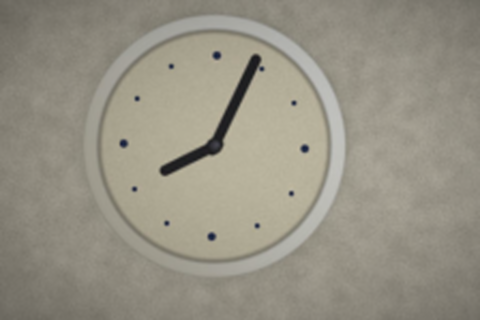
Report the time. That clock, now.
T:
8:04
